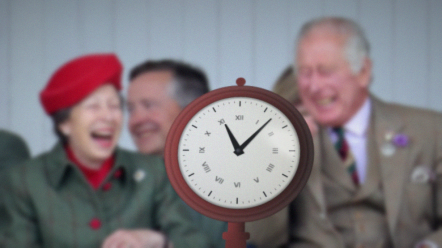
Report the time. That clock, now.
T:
11:07
